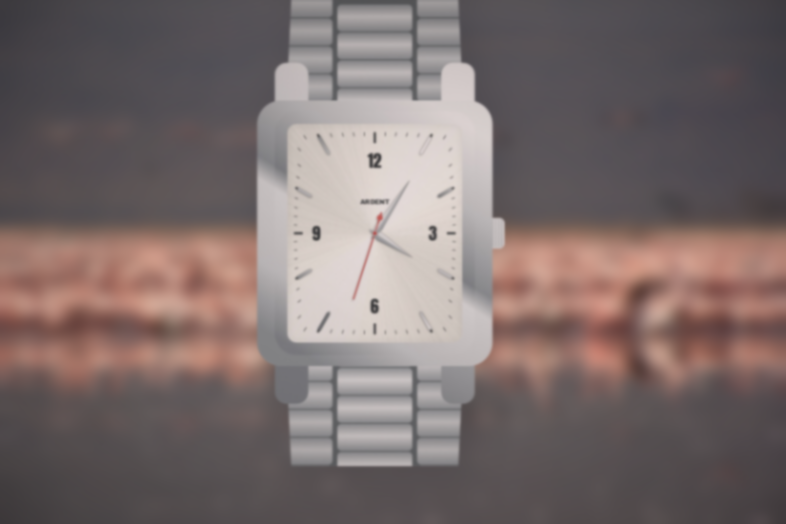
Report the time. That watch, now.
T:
4:05:33
